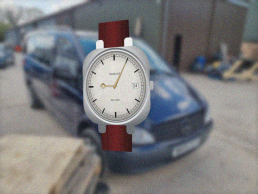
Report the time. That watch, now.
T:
9:05
